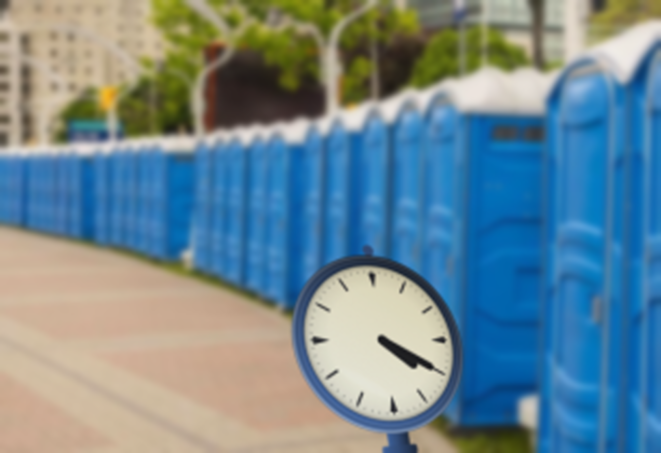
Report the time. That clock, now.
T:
4:20
